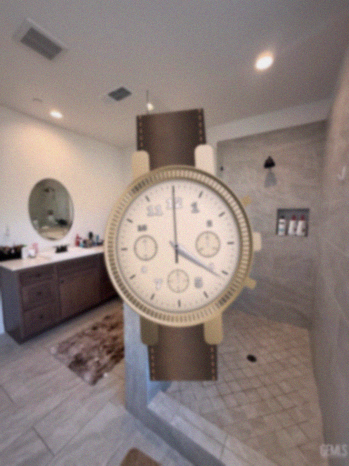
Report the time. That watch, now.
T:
4:21
